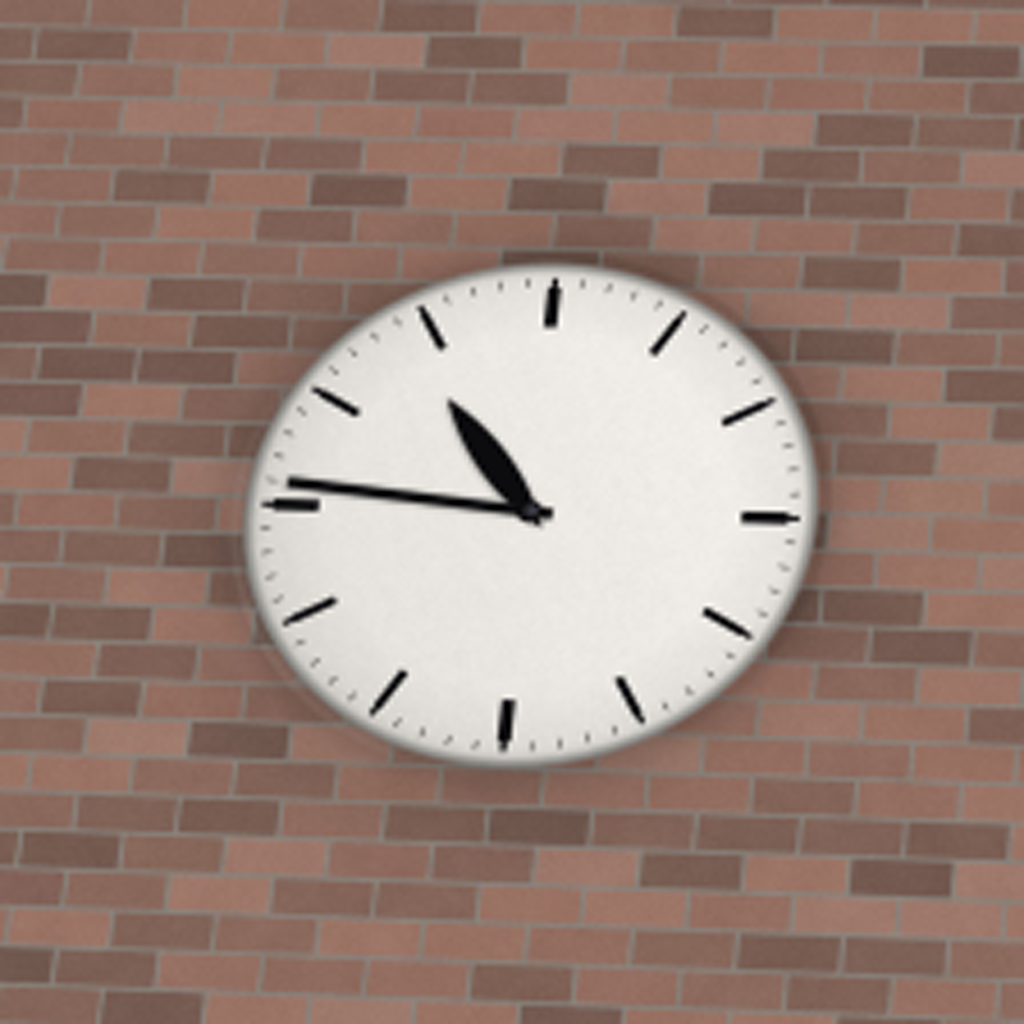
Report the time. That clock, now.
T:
10:46
